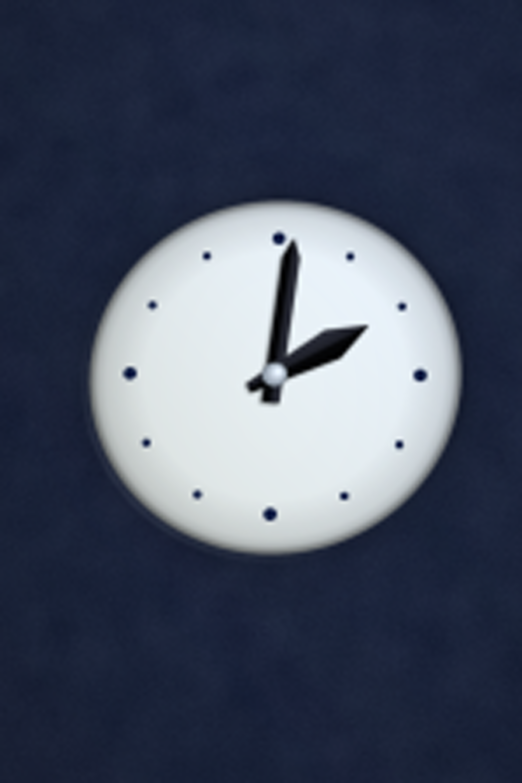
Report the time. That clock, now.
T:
2:01
